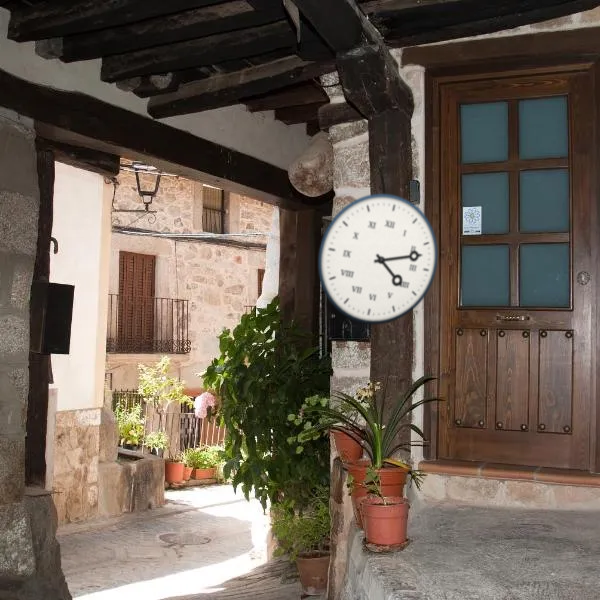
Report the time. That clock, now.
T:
4:12
